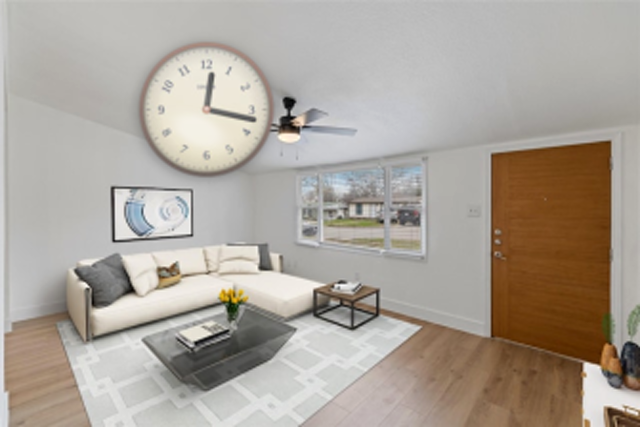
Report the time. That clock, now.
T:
12:17
